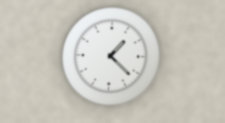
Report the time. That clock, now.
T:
1:22
